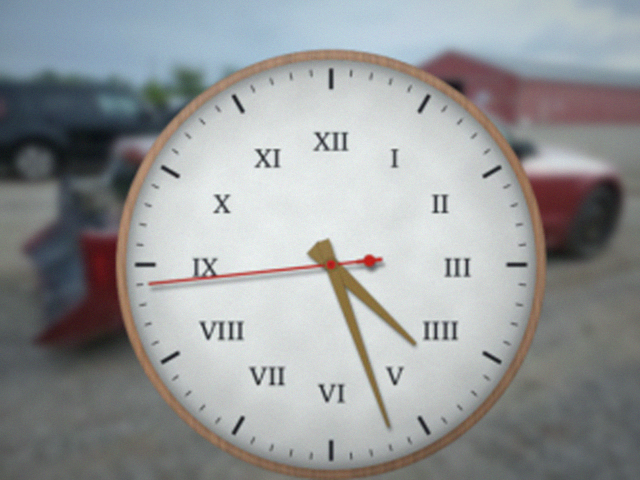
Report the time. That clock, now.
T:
4:26:44
